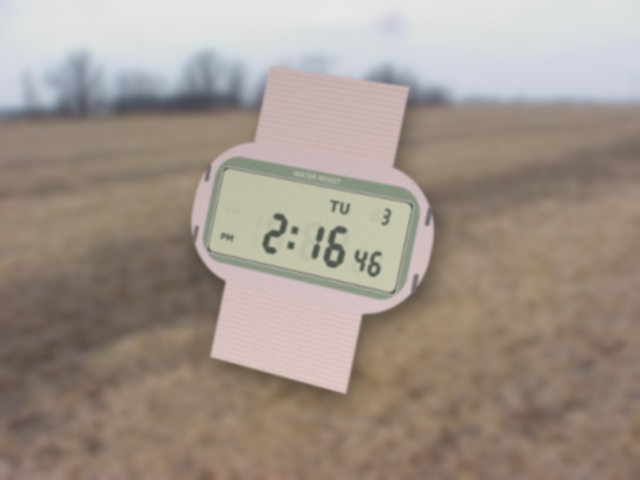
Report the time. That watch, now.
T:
2:16:46
